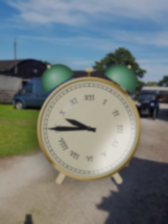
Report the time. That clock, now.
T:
9:45
